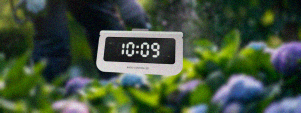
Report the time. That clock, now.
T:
10:09
